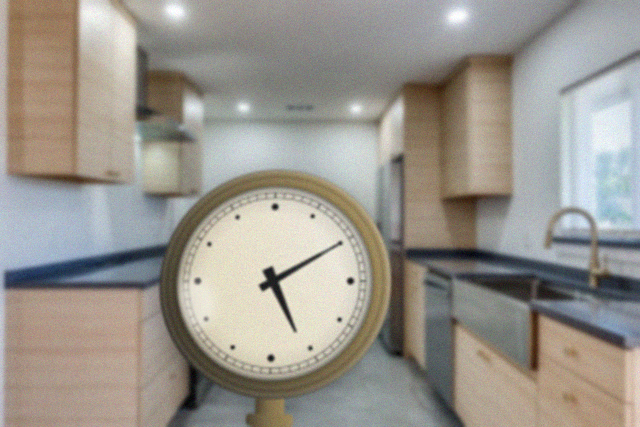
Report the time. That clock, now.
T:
5:10
